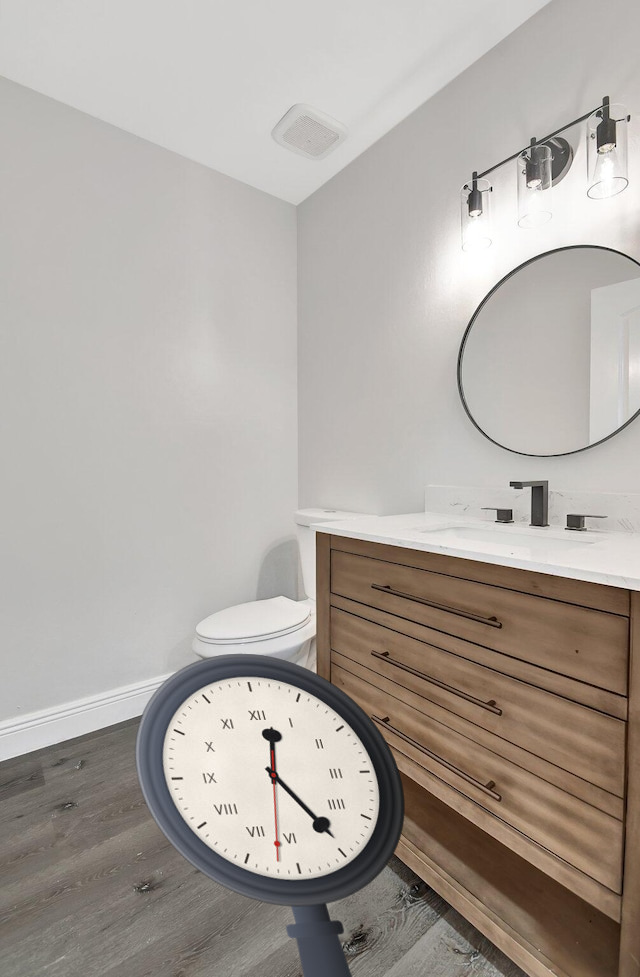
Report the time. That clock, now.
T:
12:24:32
